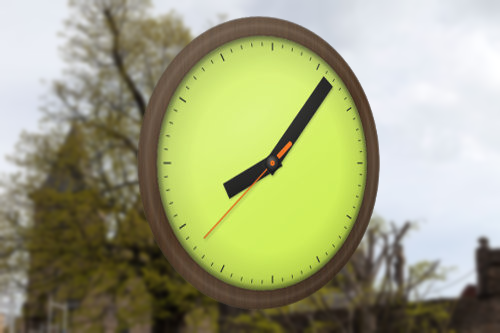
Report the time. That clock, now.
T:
8:06:38
